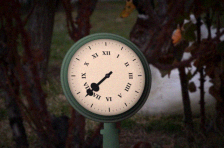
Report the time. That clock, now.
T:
7:38
